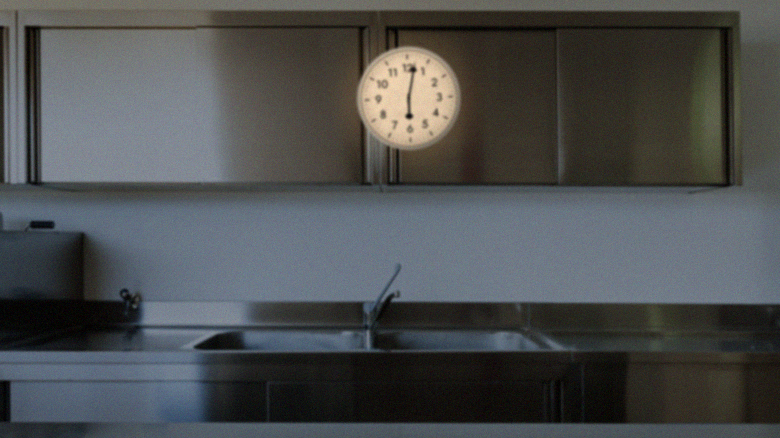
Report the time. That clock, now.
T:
6:02
